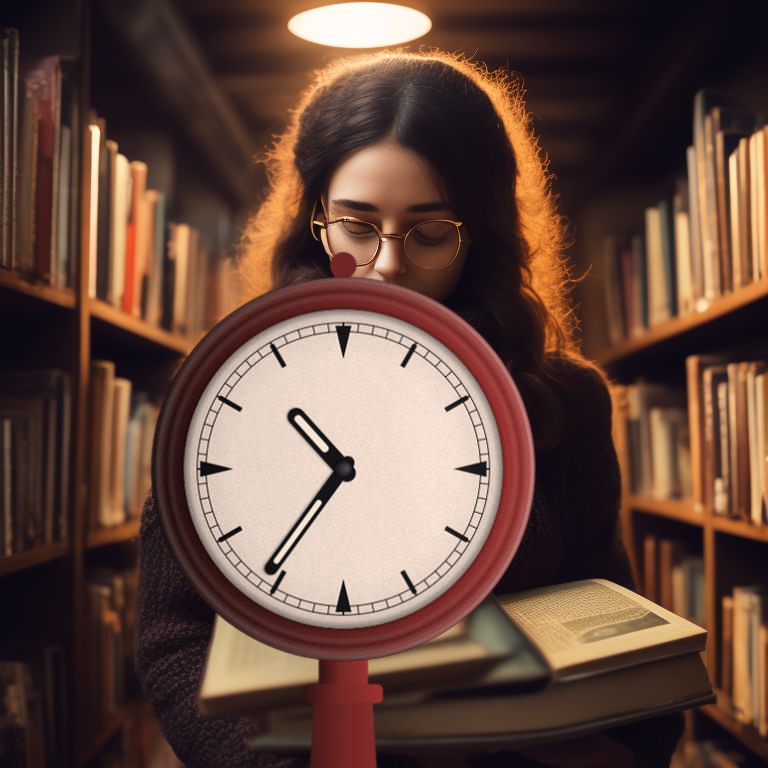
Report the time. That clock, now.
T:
10:36
